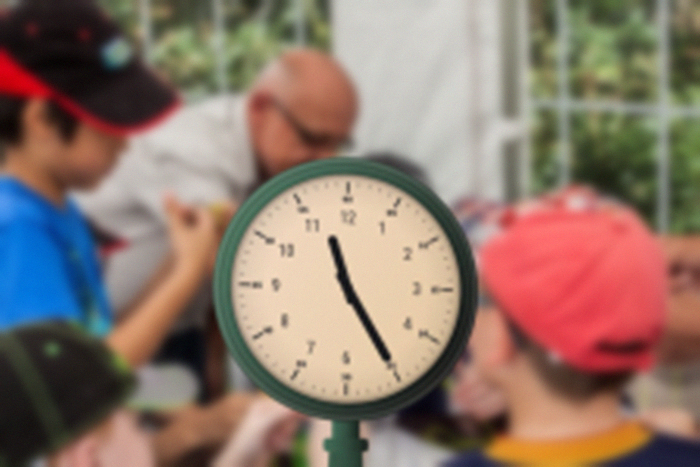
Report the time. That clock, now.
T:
11:25
